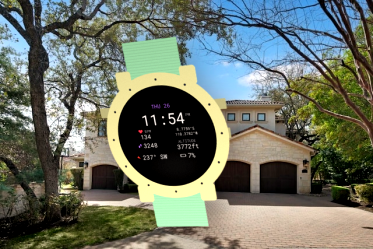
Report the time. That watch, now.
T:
11:54
